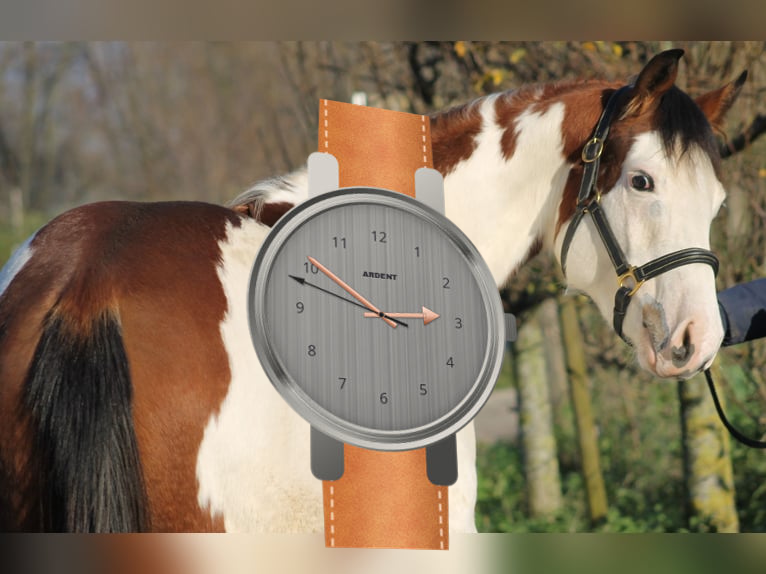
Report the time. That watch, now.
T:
2:50:48
